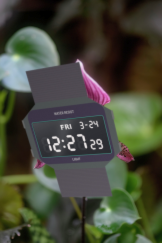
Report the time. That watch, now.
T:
12:27:29
